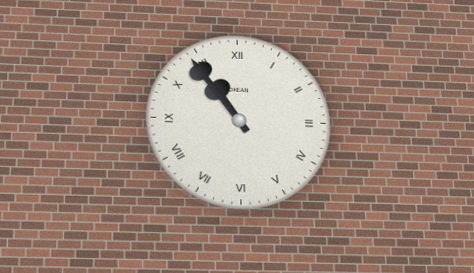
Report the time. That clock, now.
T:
10:54
